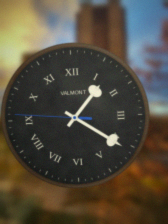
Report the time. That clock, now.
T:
1:20:46
